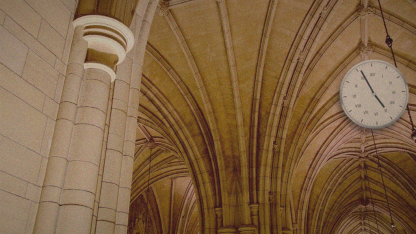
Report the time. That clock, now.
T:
4:56
